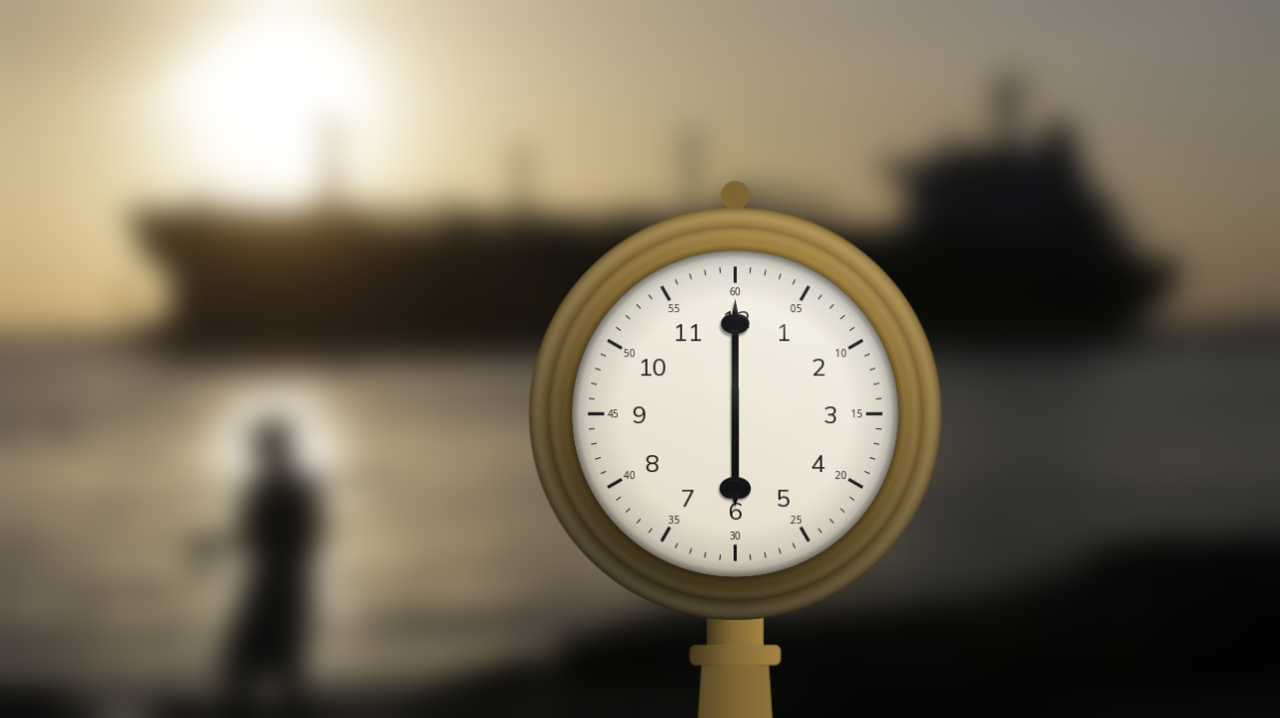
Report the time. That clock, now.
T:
6:00
